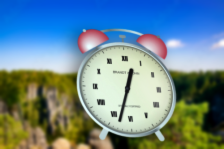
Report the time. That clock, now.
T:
12:33
